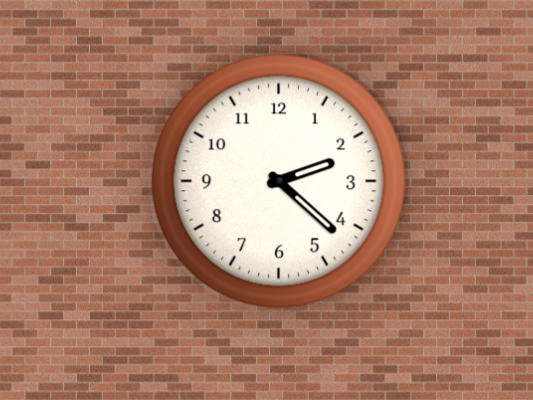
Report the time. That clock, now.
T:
2:22
